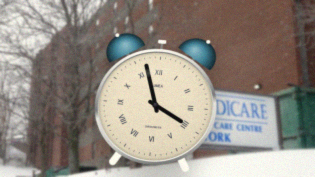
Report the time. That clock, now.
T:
3:57
